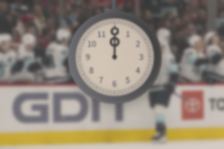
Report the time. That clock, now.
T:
12:00
